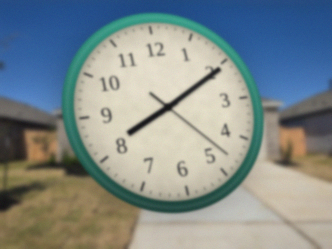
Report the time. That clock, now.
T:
8:10:23
